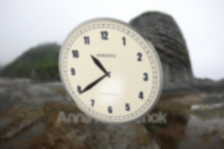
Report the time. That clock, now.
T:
10:39
